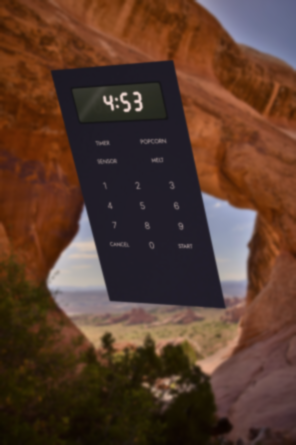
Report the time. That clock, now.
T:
4:53
